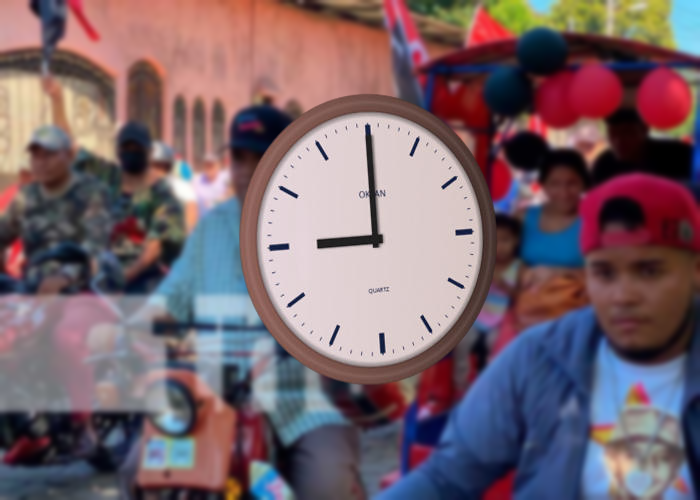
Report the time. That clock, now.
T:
9:00
